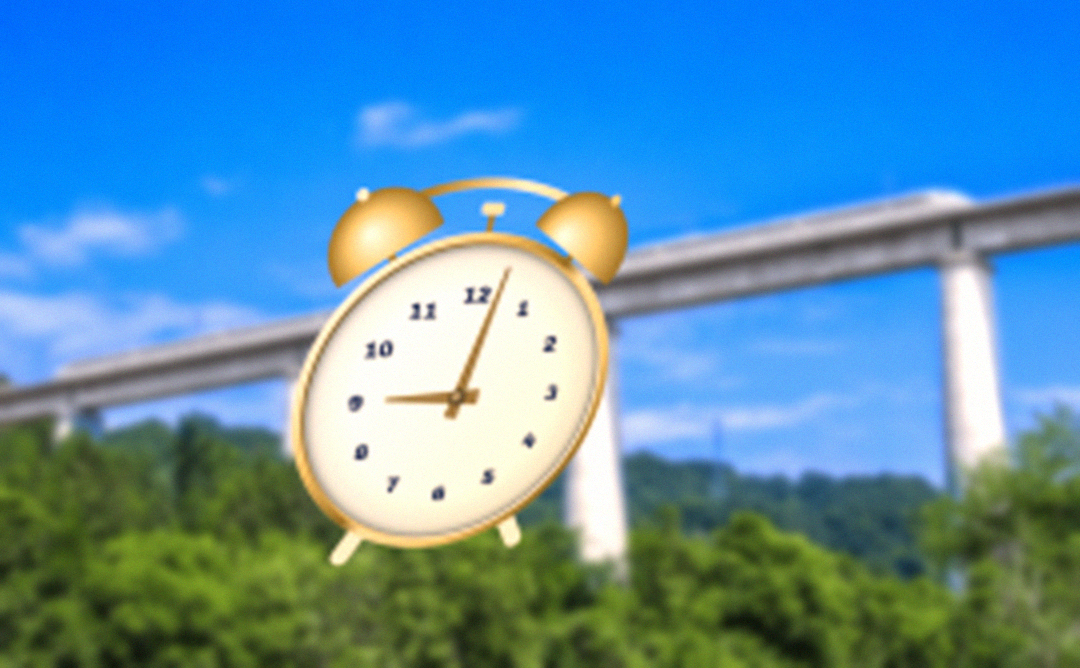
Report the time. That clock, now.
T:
9:02
